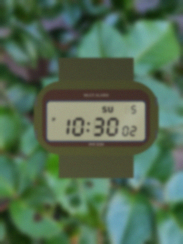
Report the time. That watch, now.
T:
10:30
